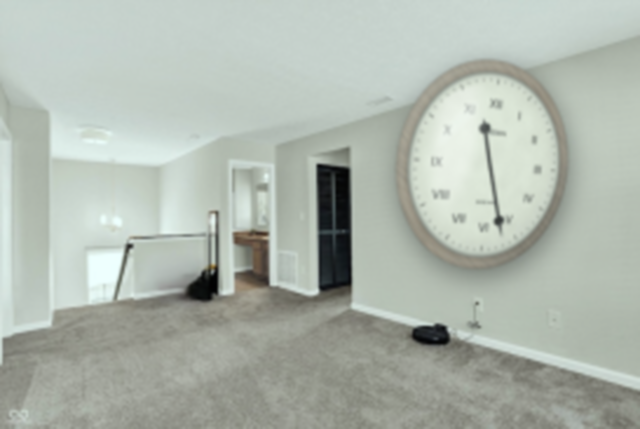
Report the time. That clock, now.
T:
11:27
